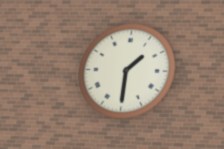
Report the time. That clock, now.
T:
1:30
